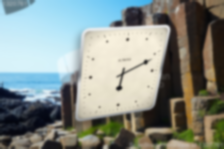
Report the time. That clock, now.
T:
6:11
